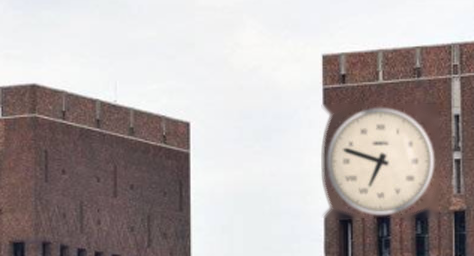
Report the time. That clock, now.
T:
6:48
